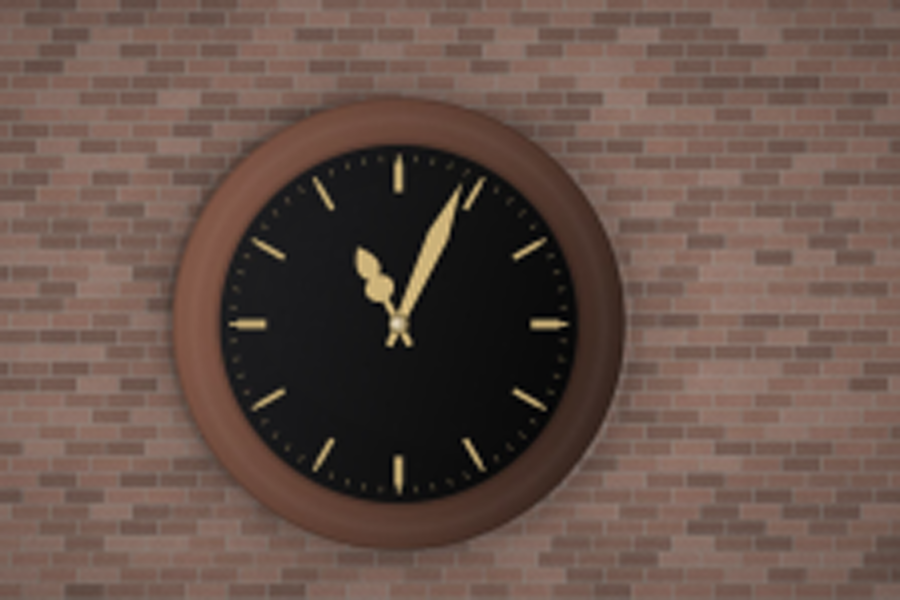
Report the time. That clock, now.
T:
11:04
